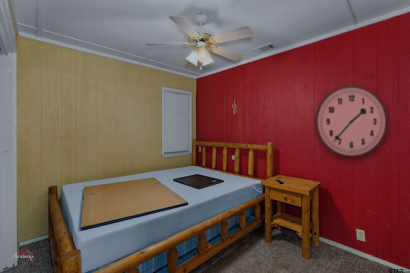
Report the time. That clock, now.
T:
1:37
